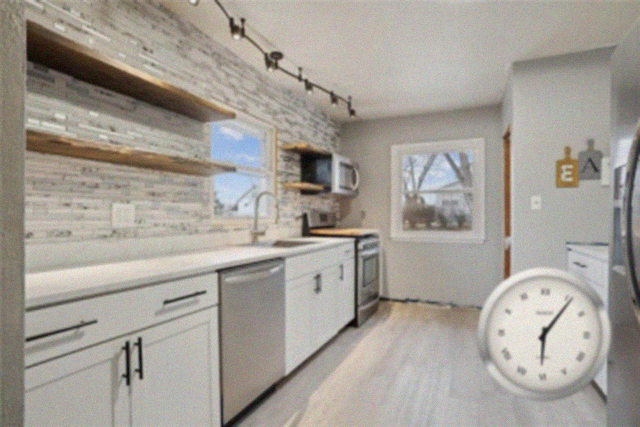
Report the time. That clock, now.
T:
6:06
